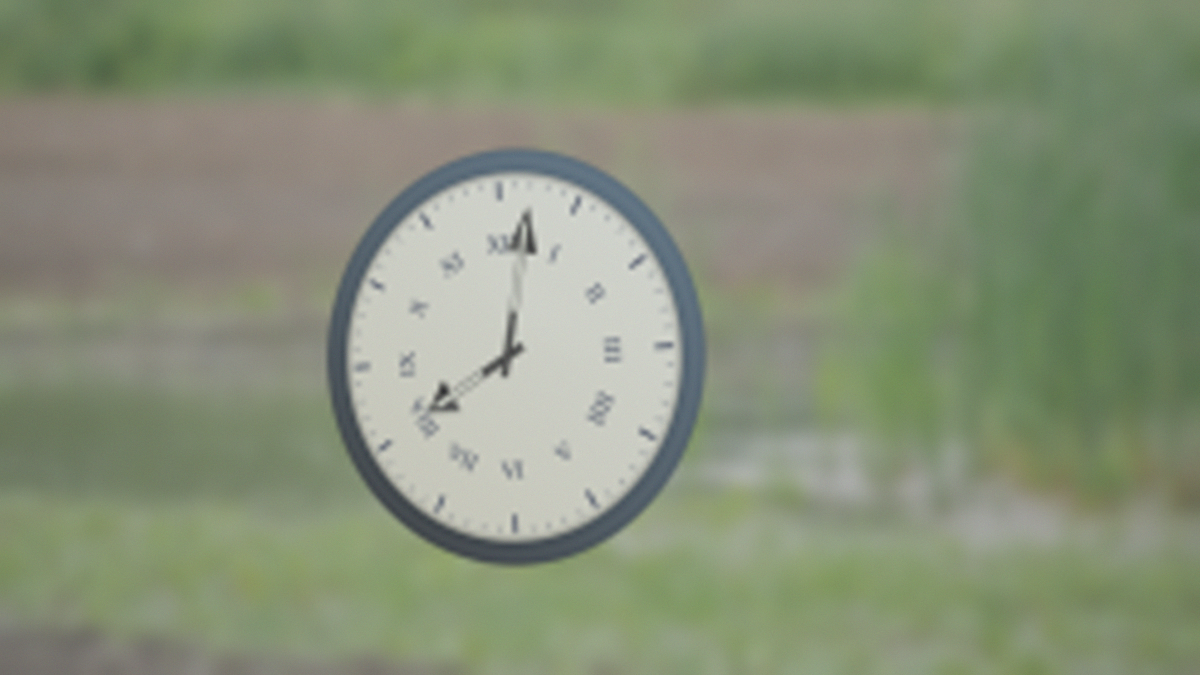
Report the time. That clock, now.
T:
8:02
